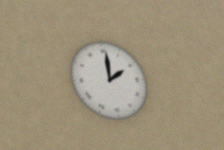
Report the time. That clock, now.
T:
2:01
